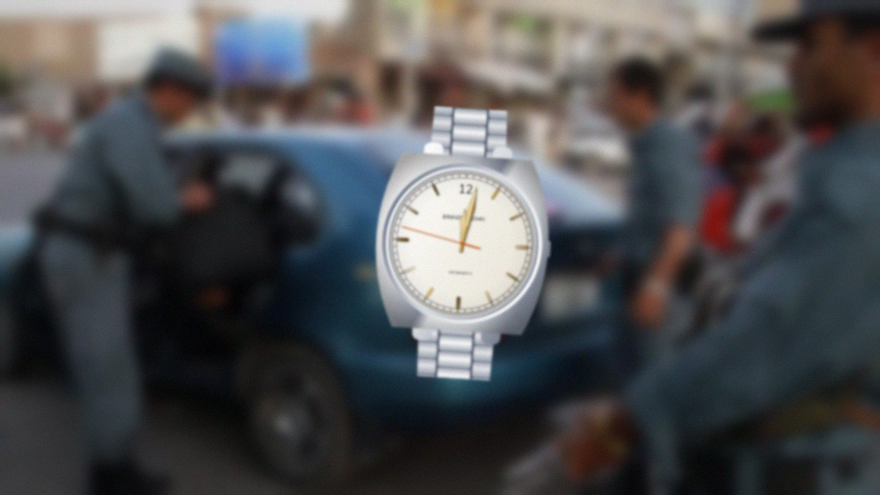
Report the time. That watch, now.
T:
12:01:47
